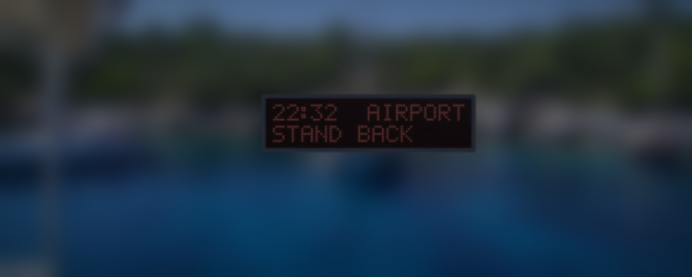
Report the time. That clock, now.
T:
22:32
